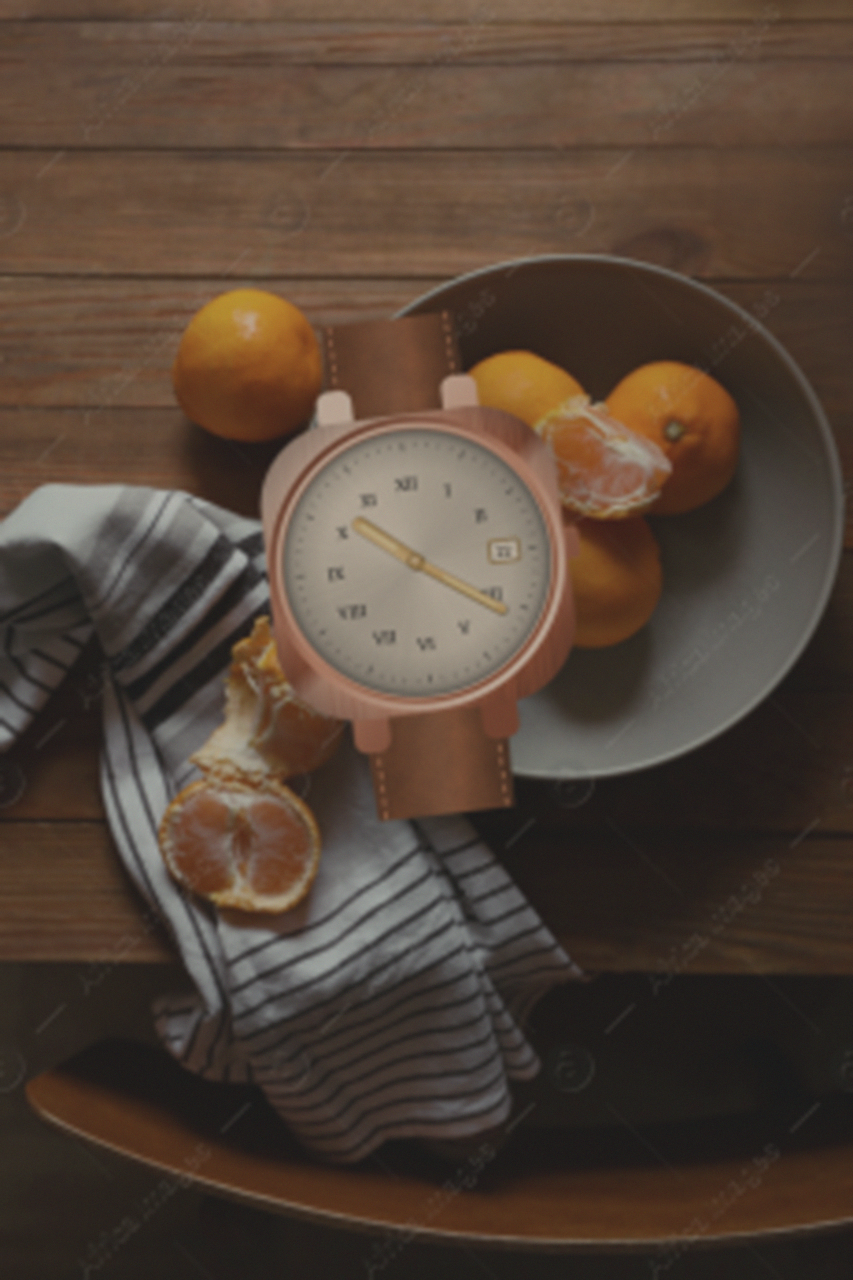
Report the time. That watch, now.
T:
10:21
